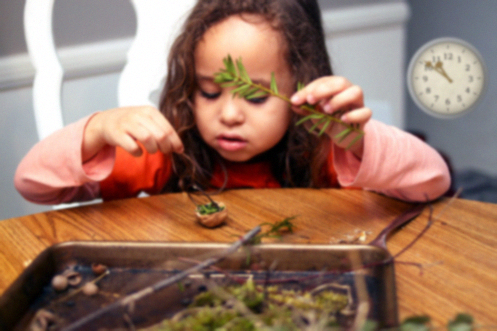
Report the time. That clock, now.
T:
10:51
